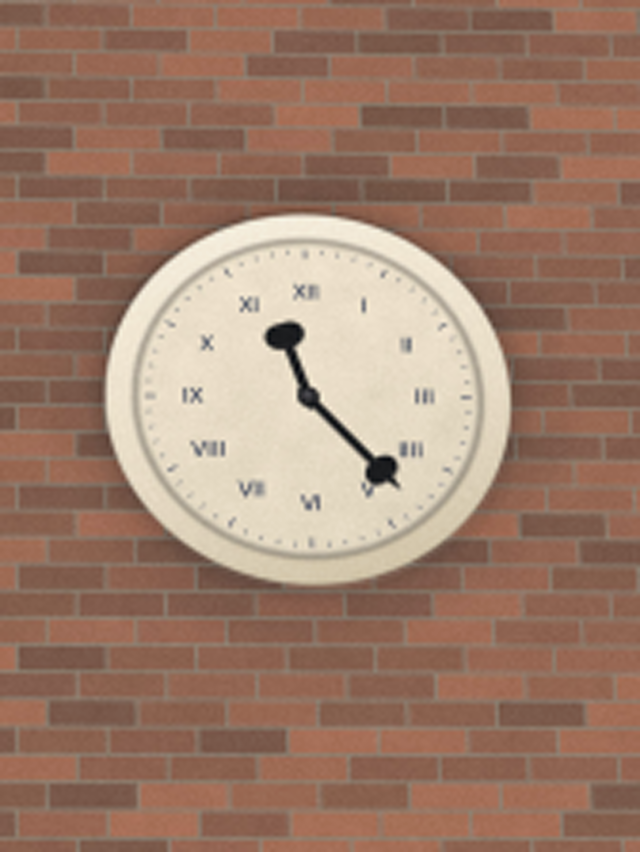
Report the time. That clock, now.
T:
11:23
